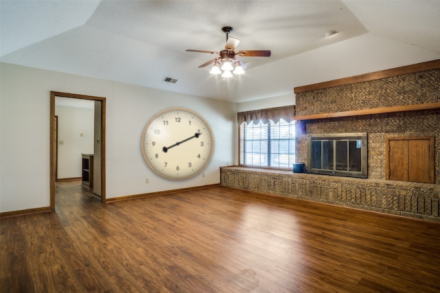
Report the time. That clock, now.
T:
8:11
